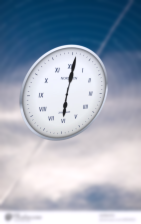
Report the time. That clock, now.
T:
6:01
